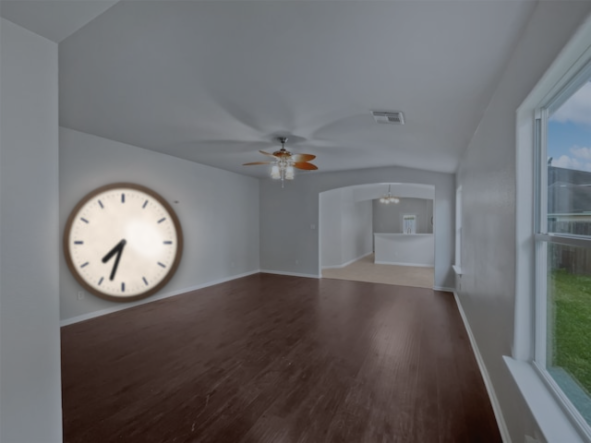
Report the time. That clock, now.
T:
7:33
